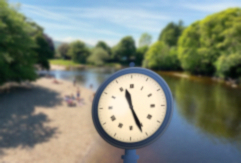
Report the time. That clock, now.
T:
11:26
